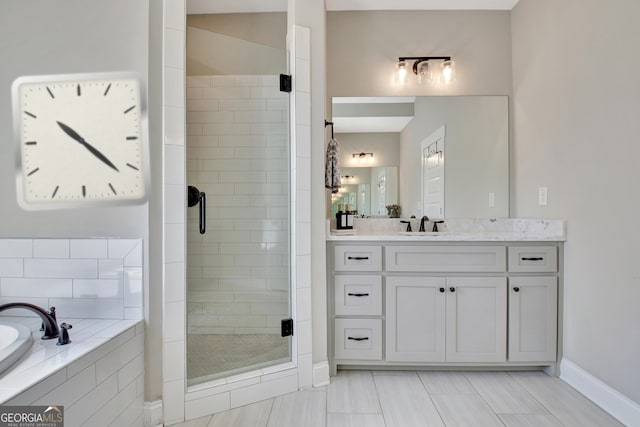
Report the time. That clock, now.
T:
10:22
